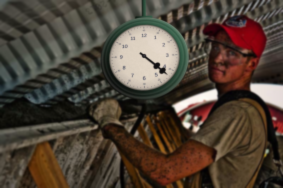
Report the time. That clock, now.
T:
4:22
